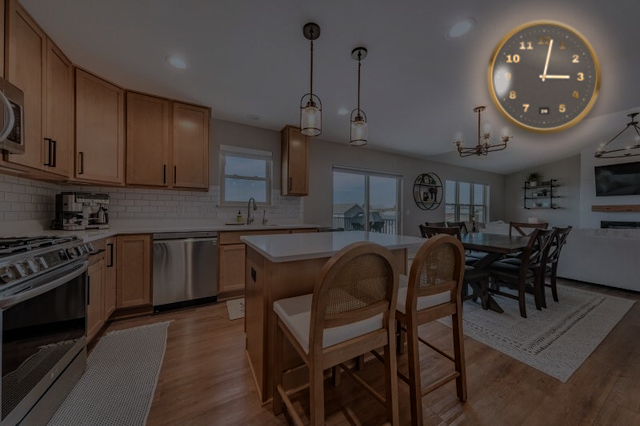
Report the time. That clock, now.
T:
3:02
